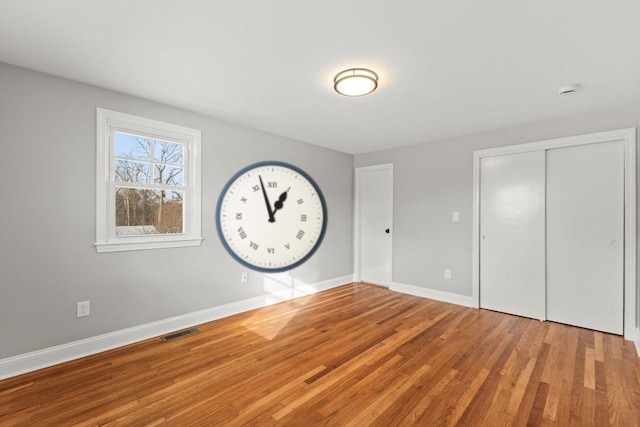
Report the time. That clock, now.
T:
12:57
